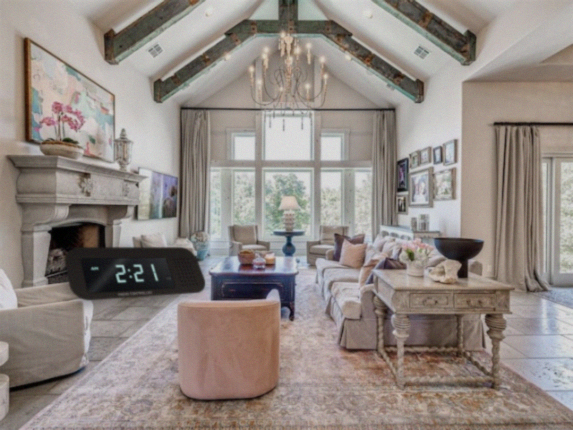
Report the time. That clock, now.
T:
2:21
